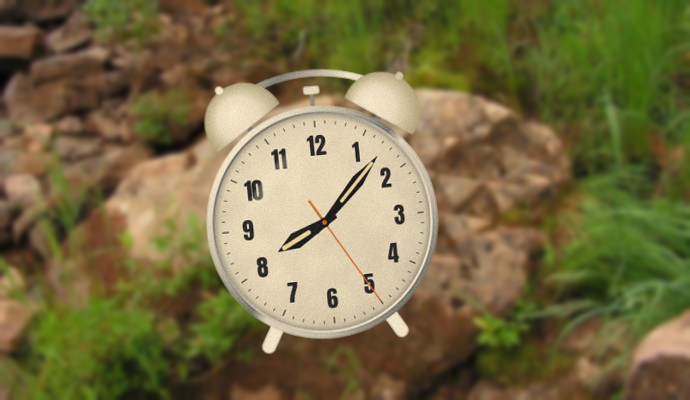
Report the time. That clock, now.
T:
8:07:25
